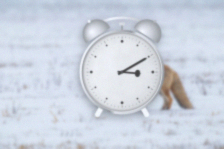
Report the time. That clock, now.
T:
3:10
